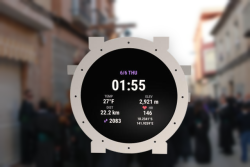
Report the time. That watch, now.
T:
1:55
